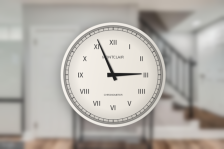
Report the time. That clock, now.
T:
2:56
